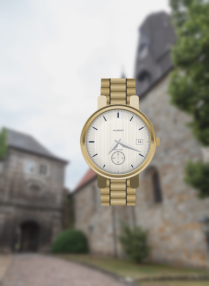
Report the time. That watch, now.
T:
7:19
